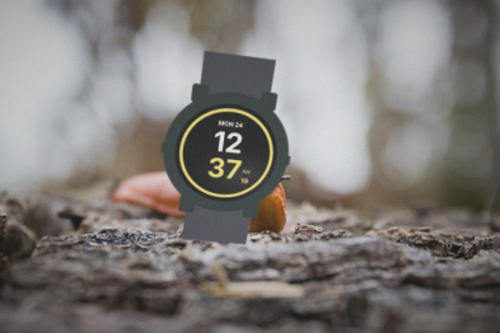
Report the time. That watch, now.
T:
12:37
